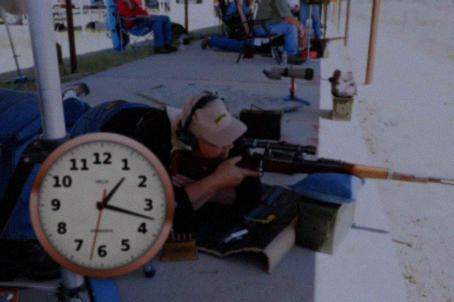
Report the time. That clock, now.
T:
1:17:32
